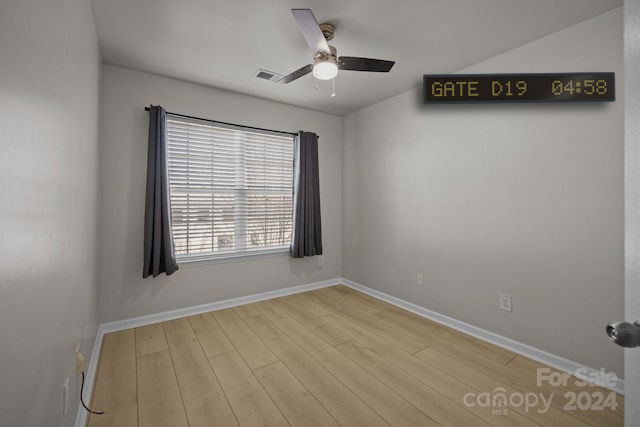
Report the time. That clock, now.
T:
4:58
